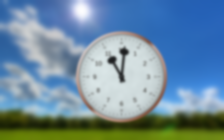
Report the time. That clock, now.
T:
11:01
